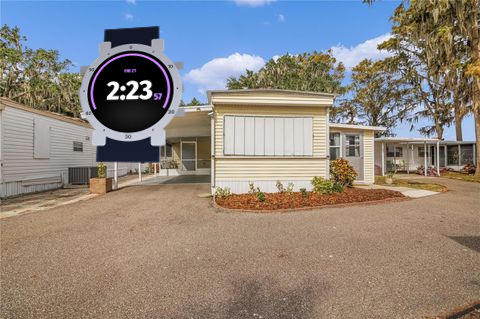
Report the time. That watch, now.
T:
2:23:57
